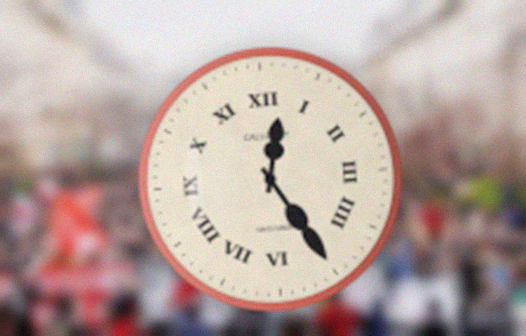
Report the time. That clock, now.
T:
12:25
